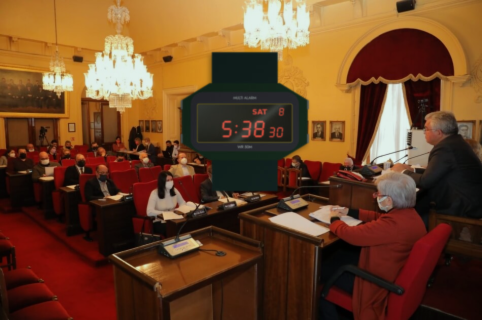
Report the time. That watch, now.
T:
5:38:30
